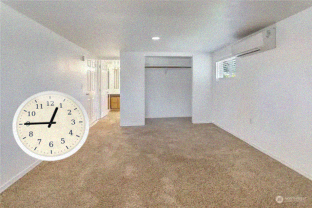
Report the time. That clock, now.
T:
12:45
